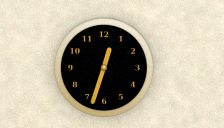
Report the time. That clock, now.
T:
12:33
